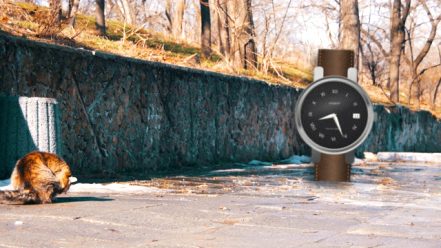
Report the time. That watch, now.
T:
8:26
